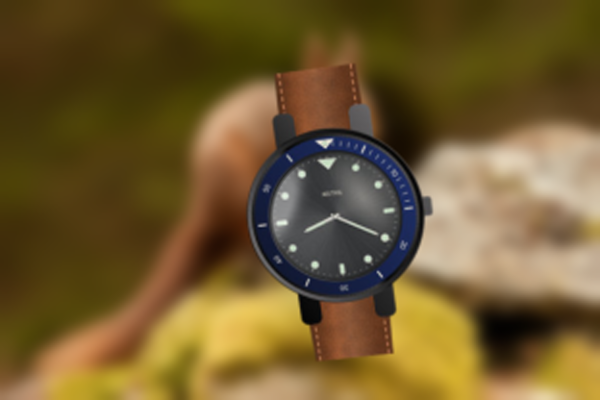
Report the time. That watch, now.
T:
8:20
